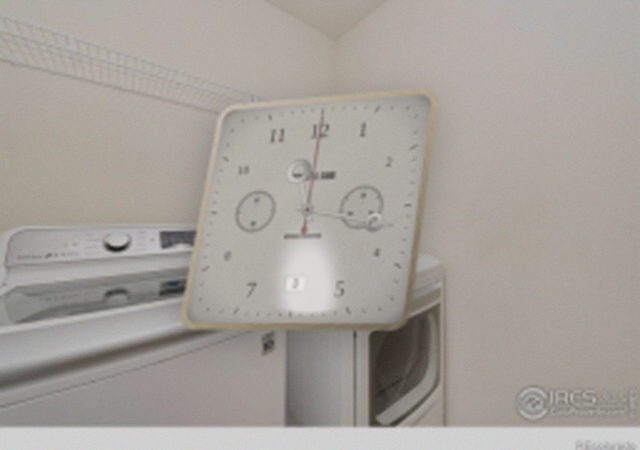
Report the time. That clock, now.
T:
11:17
